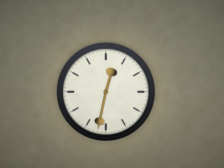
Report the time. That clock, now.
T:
12:32
